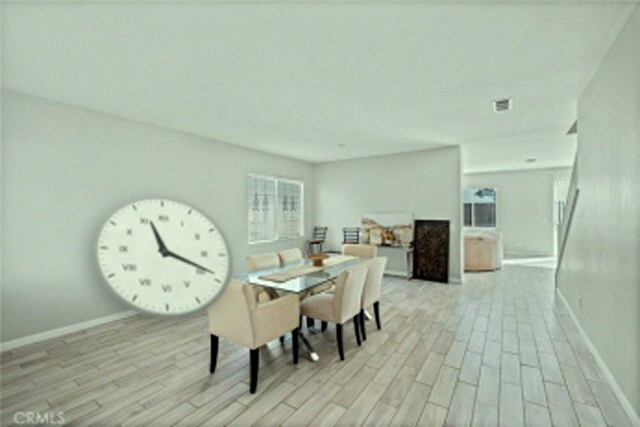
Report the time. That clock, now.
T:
11:19
